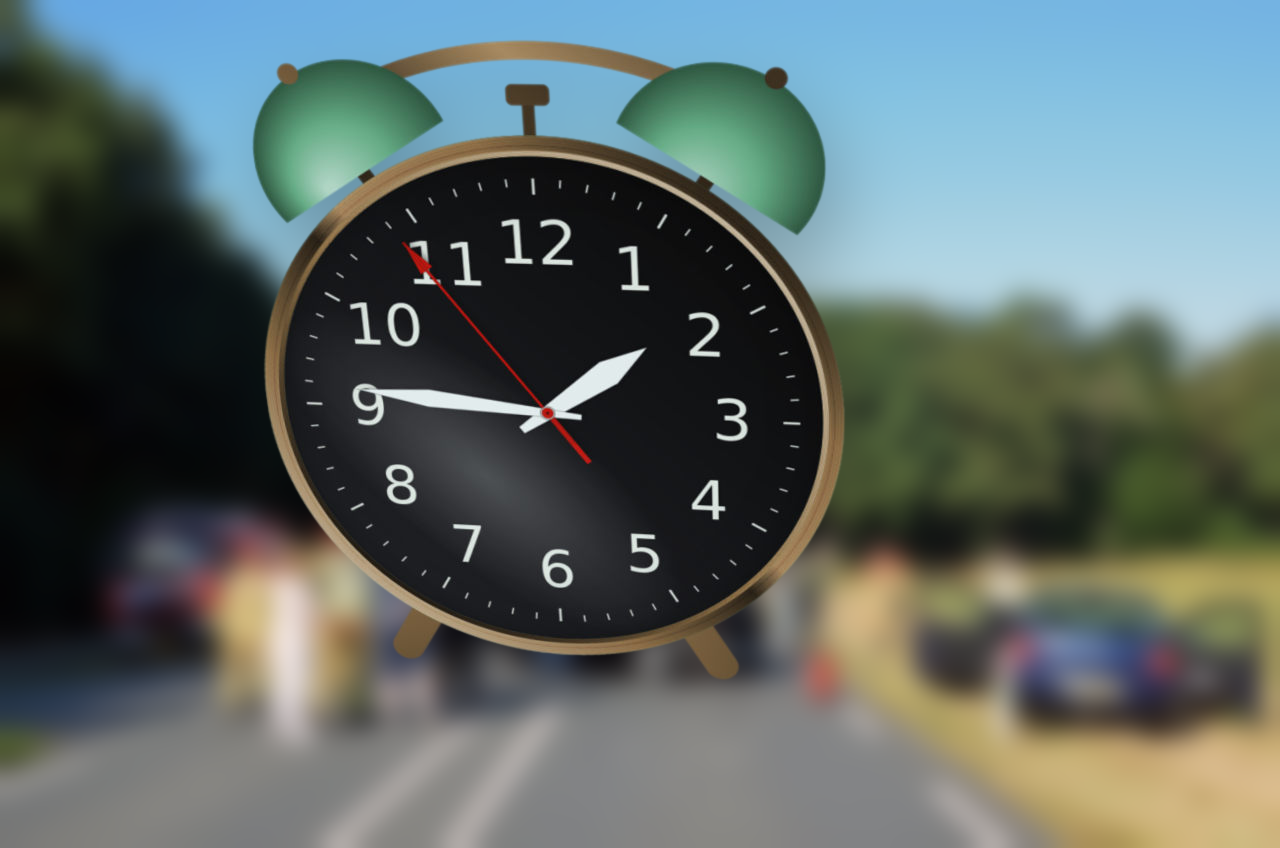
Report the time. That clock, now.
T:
1:45:54
